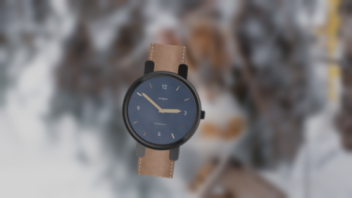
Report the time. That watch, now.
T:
2:51
